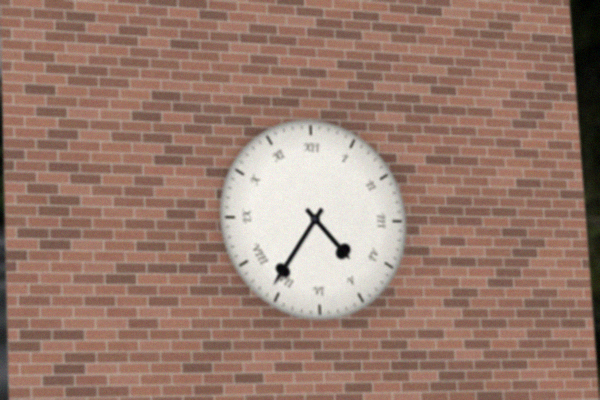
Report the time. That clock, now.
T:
4:36
